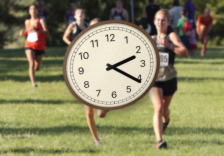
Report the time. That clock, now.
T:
2:21
